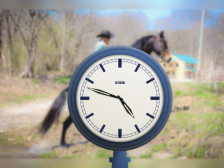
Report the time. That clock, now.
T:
4:48
